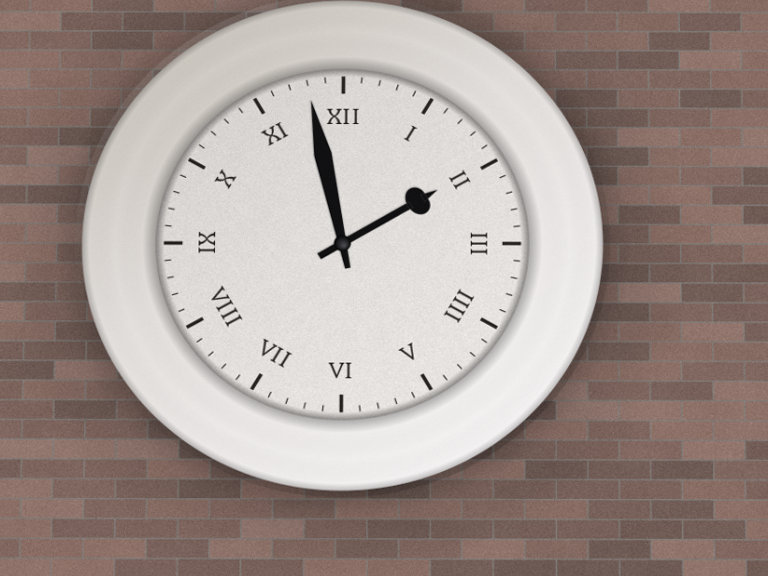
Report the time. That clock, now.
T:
1:58
